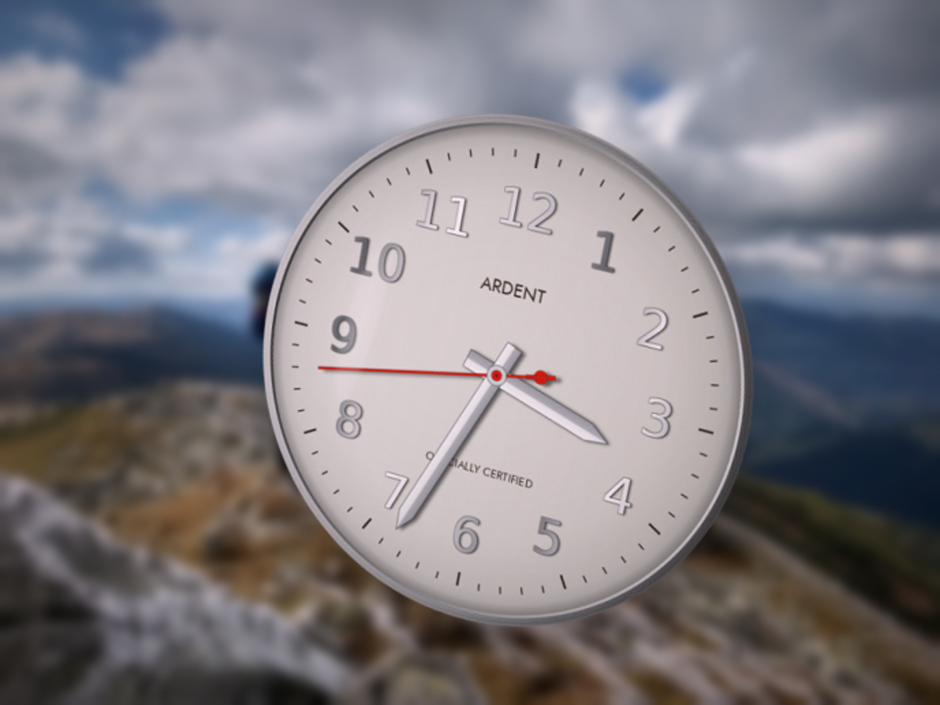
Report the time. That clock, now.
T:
3:33:43
